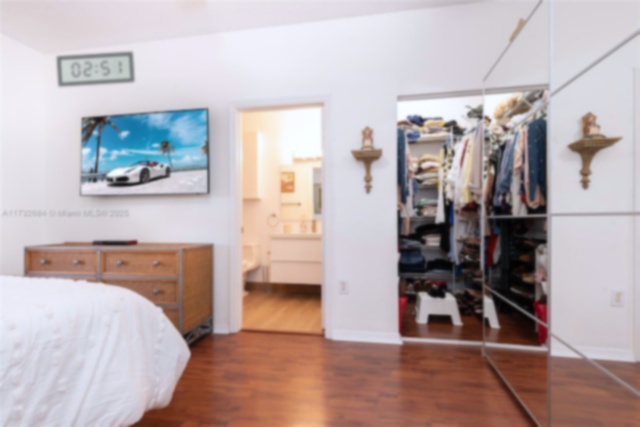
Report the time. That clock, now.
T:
2:51
